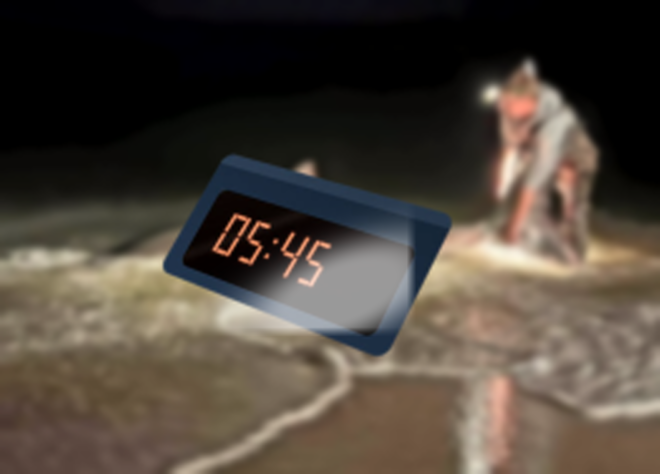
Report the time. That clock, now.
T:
5:45
